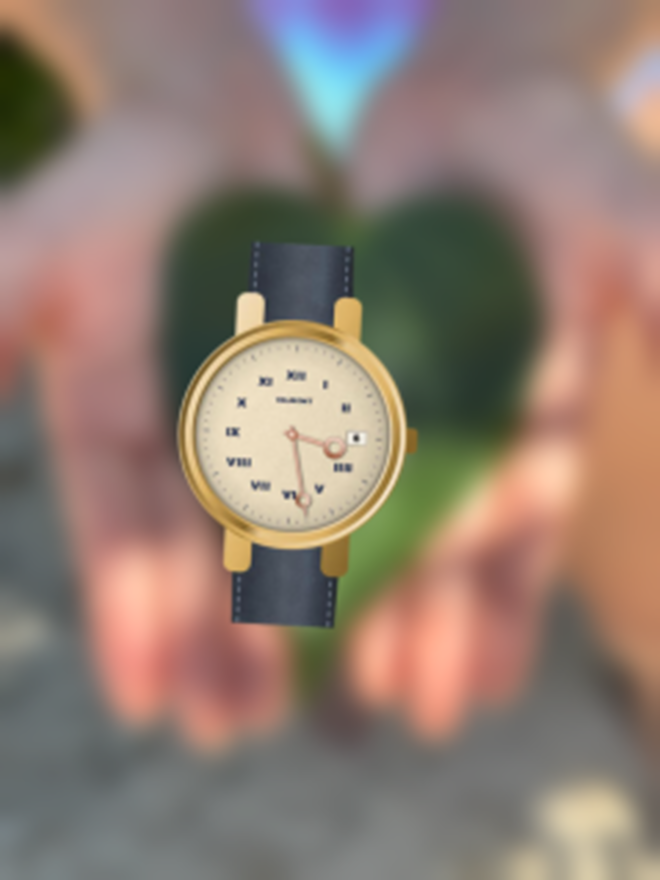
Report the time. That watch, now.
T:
3:28
